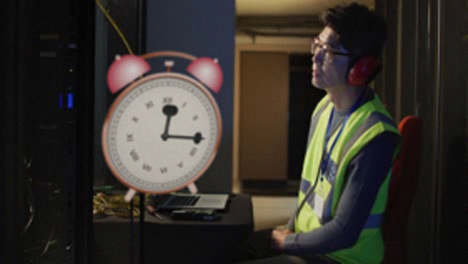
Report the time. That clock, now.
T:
12:16
